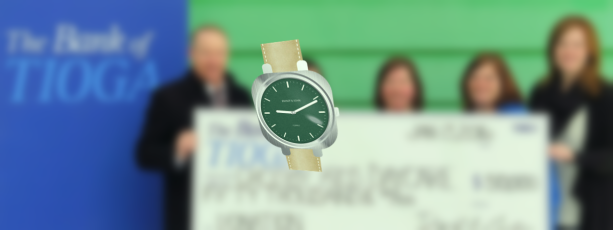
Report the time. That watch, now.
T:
9:11
